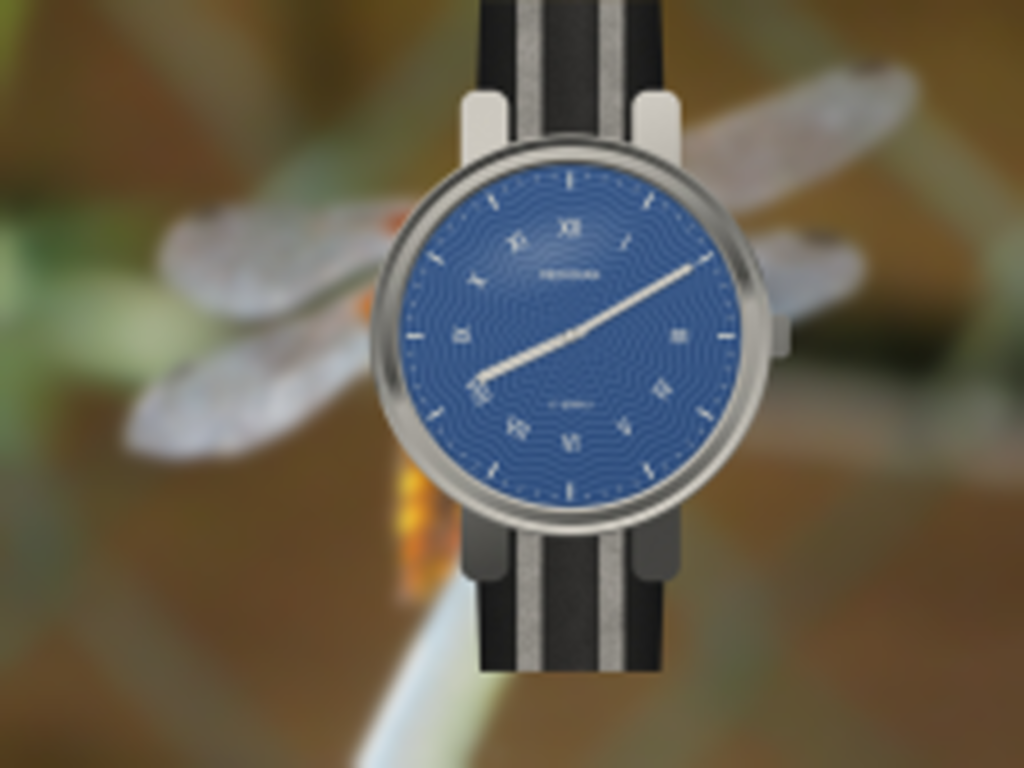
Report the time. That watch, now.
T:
8:10
